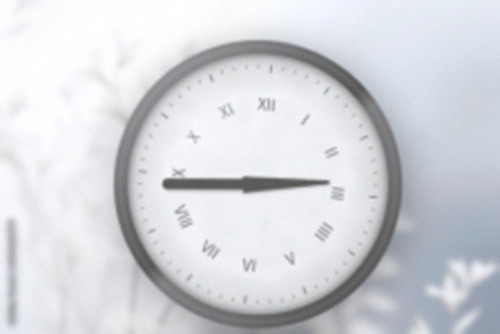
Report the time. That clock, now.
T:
2:44
